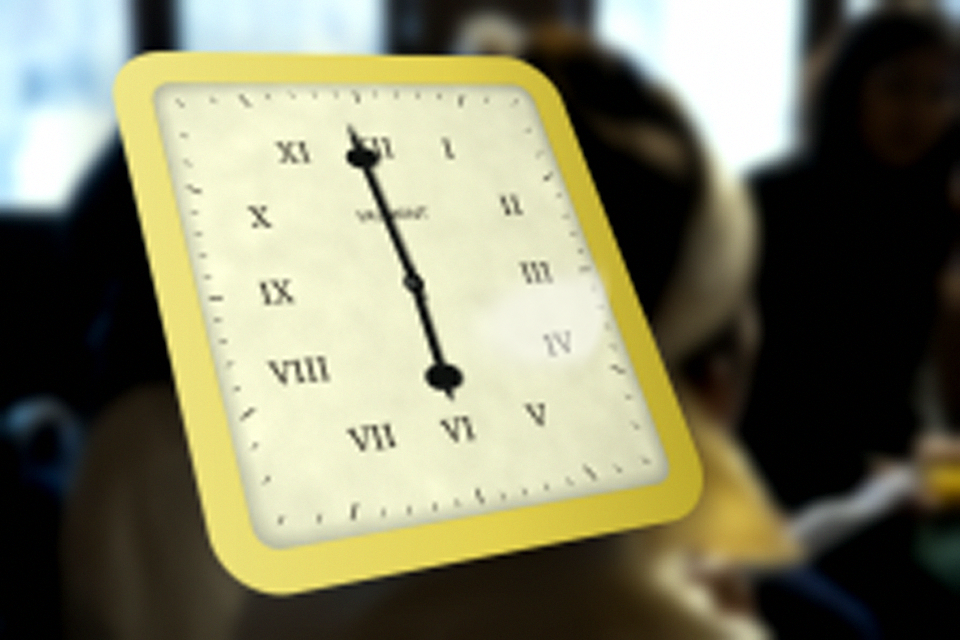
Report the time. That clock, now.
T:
5:59
